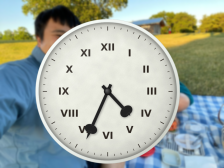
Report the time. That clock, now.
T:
4:34
